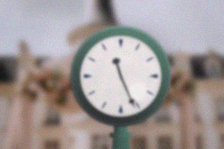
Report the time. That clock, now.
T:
11:26
